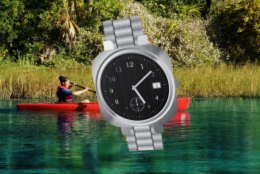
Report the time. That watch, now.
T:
5:09
